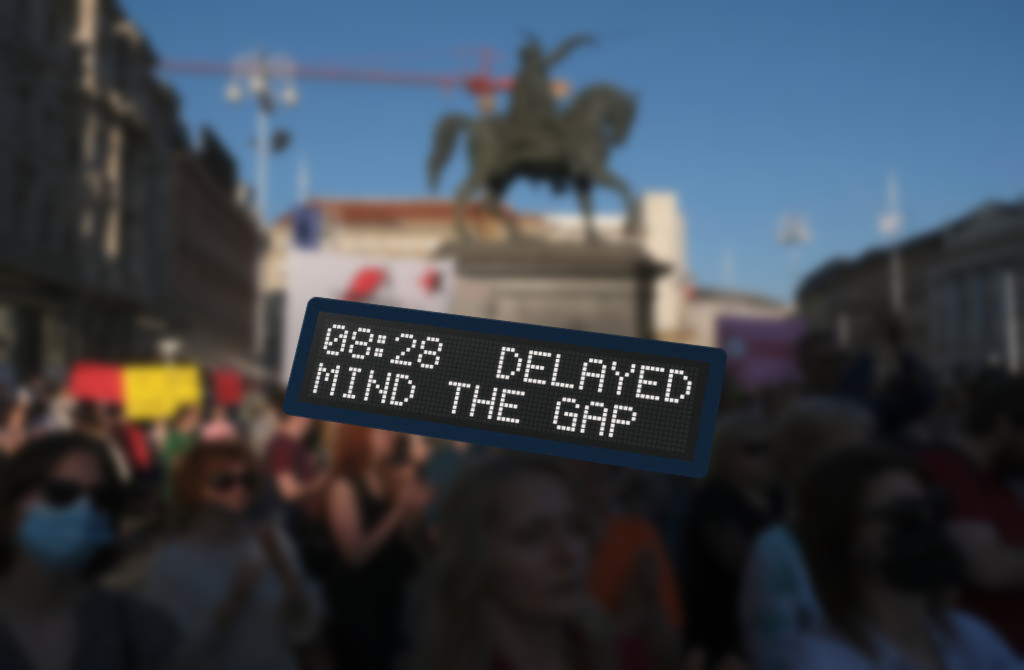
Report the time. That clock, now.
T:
8:28
